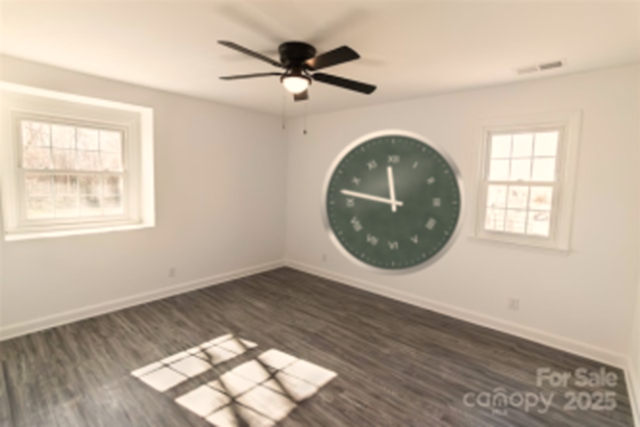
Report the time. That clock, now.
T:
11:47
